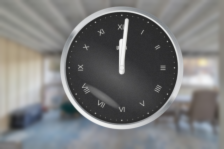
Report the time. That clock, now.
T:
12:01
